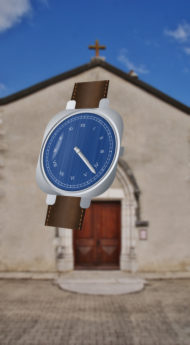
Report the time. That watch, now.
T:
4:22
